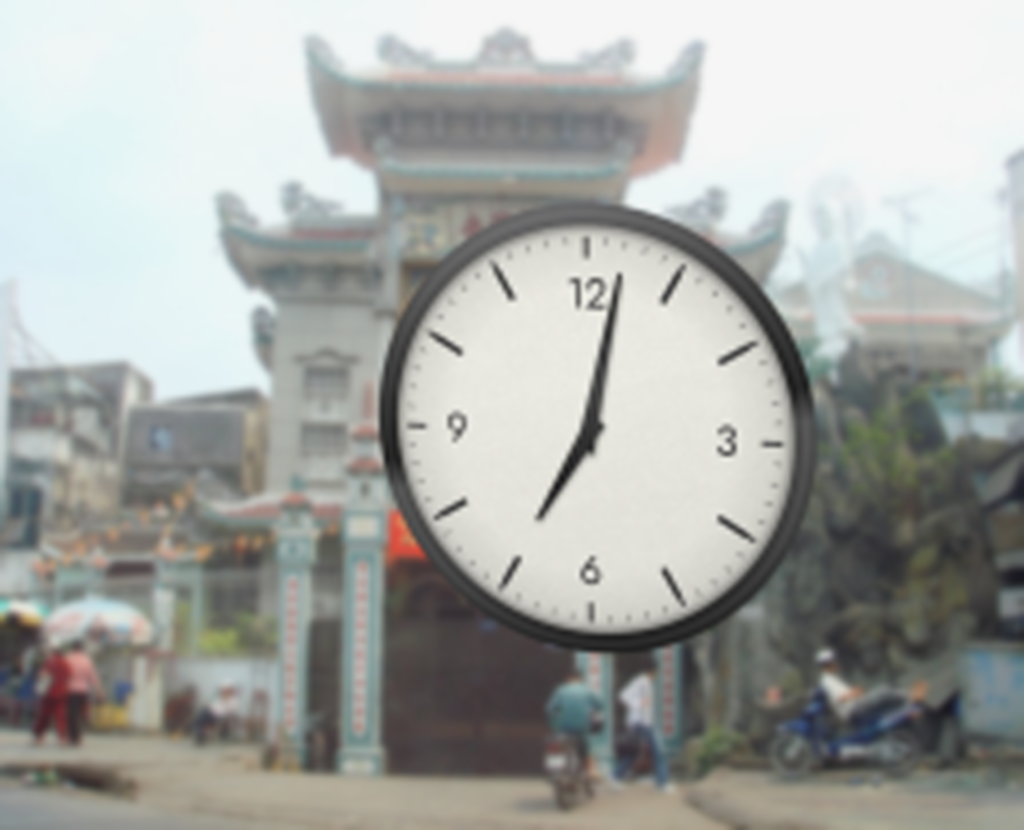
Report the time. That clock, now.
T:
7:02
